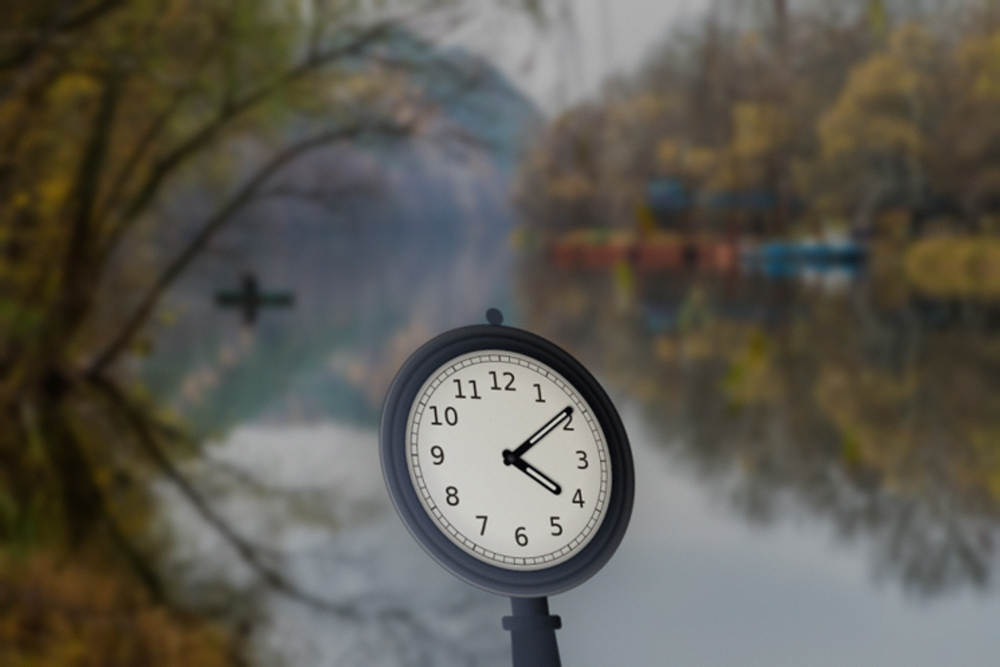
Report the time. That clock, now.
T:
4:09
